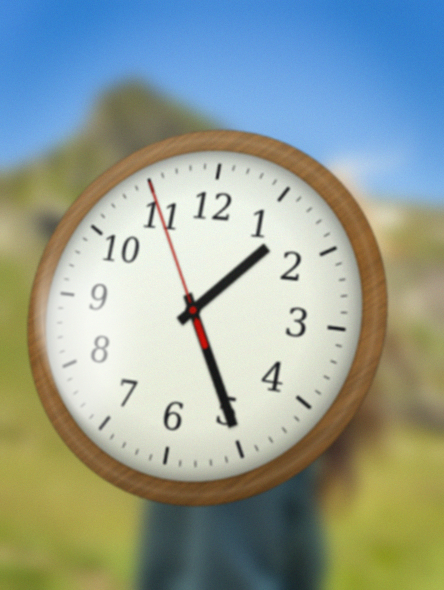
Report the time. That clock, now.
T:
1:24:55
